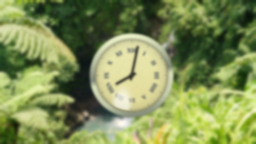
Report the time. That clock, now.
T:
8:02
